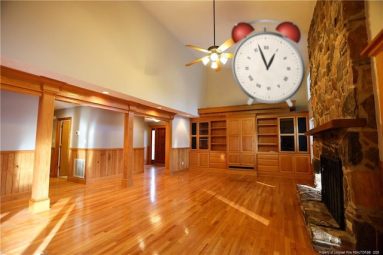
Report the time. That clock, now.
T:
12:57
